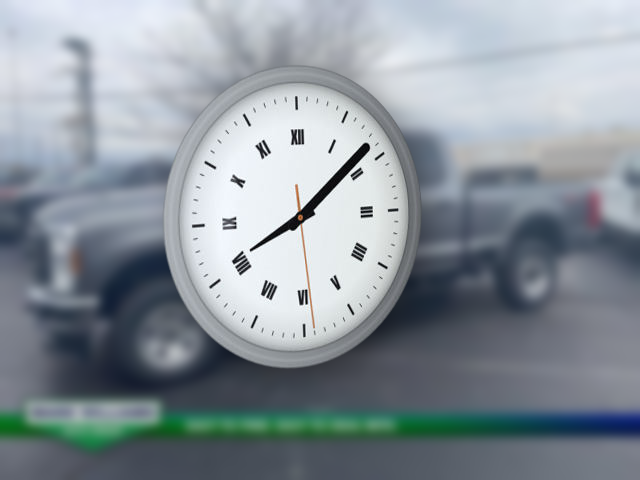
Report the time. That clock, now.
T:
8:08:29
